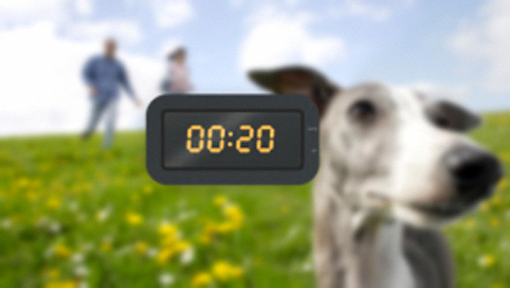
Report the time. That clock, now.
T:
0:20
